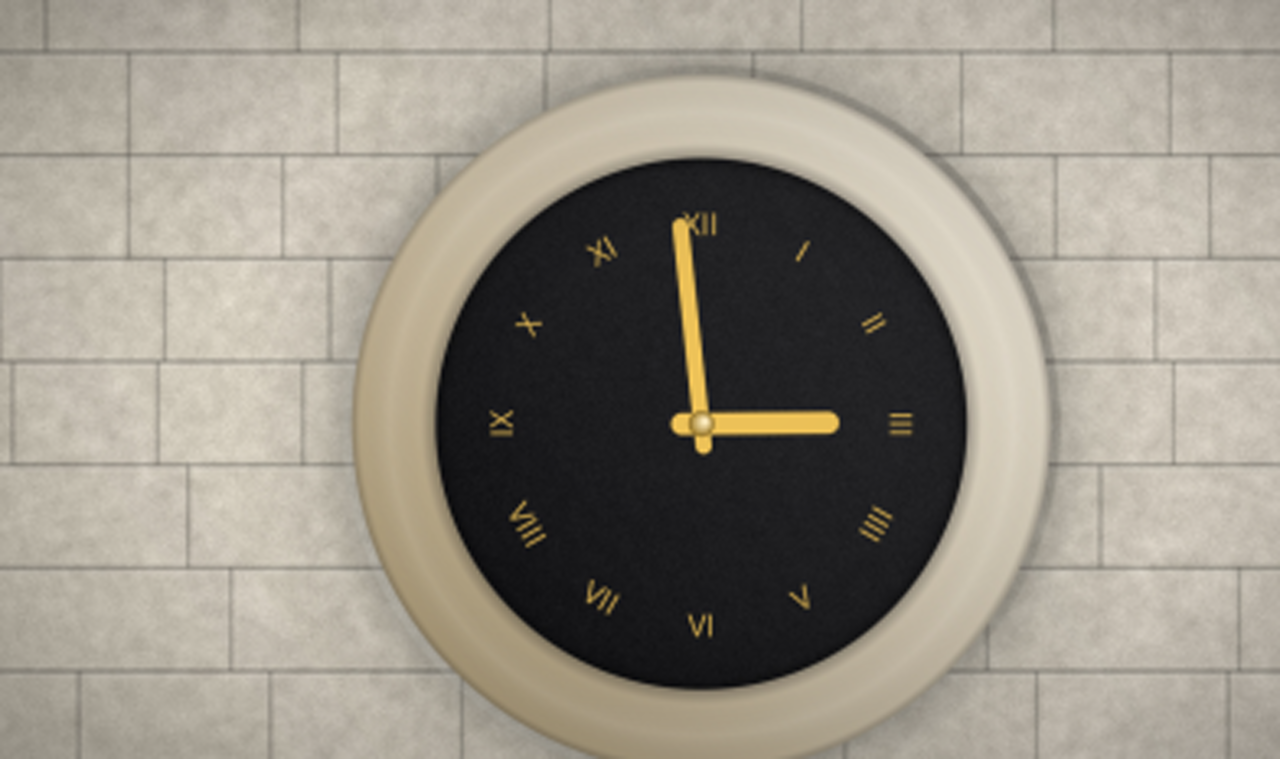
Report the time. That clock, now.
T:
2:59
